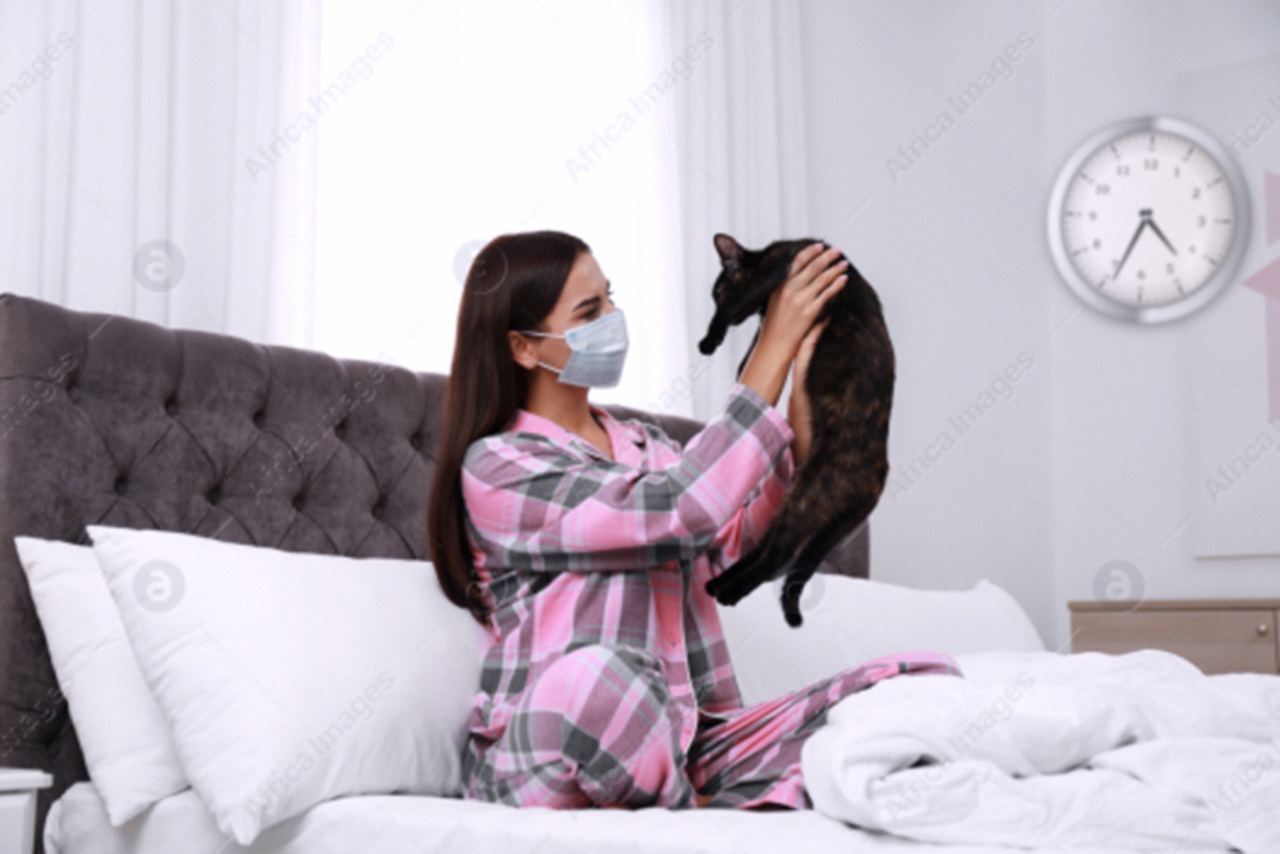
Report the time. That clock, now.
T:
4:34
